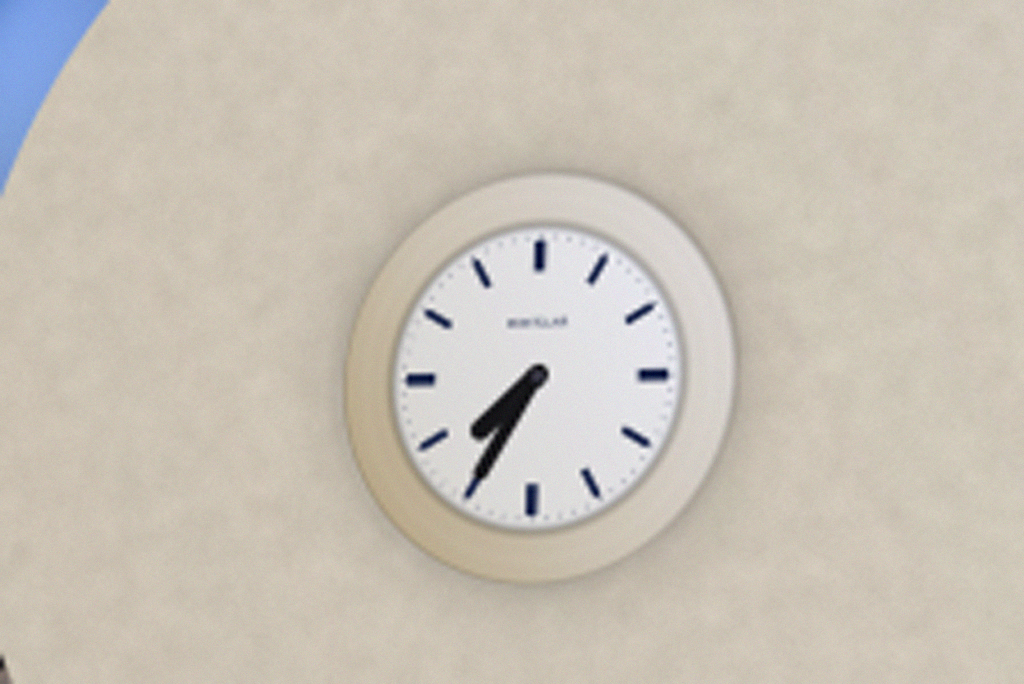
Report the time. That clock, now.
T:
7:35
